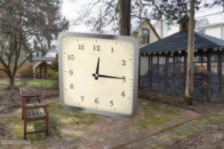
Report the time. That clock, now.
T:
12:15
